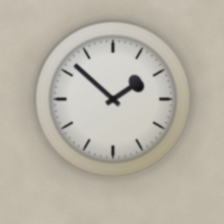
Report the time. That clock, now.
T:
1:52
